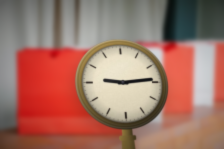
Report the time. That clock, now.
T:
9:14
